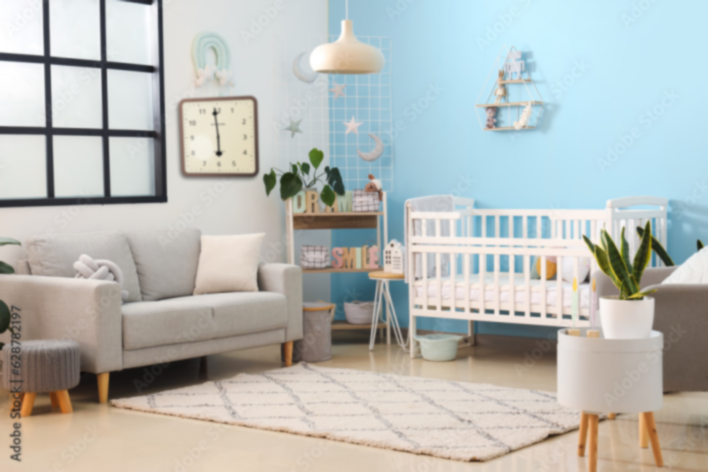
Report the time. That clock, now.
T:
5:59
